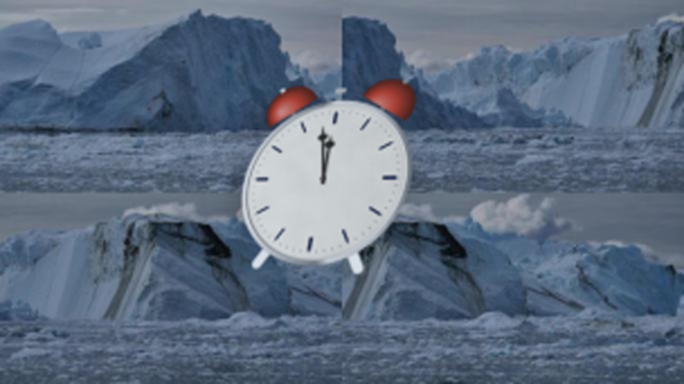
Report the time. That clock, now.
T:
11:58
